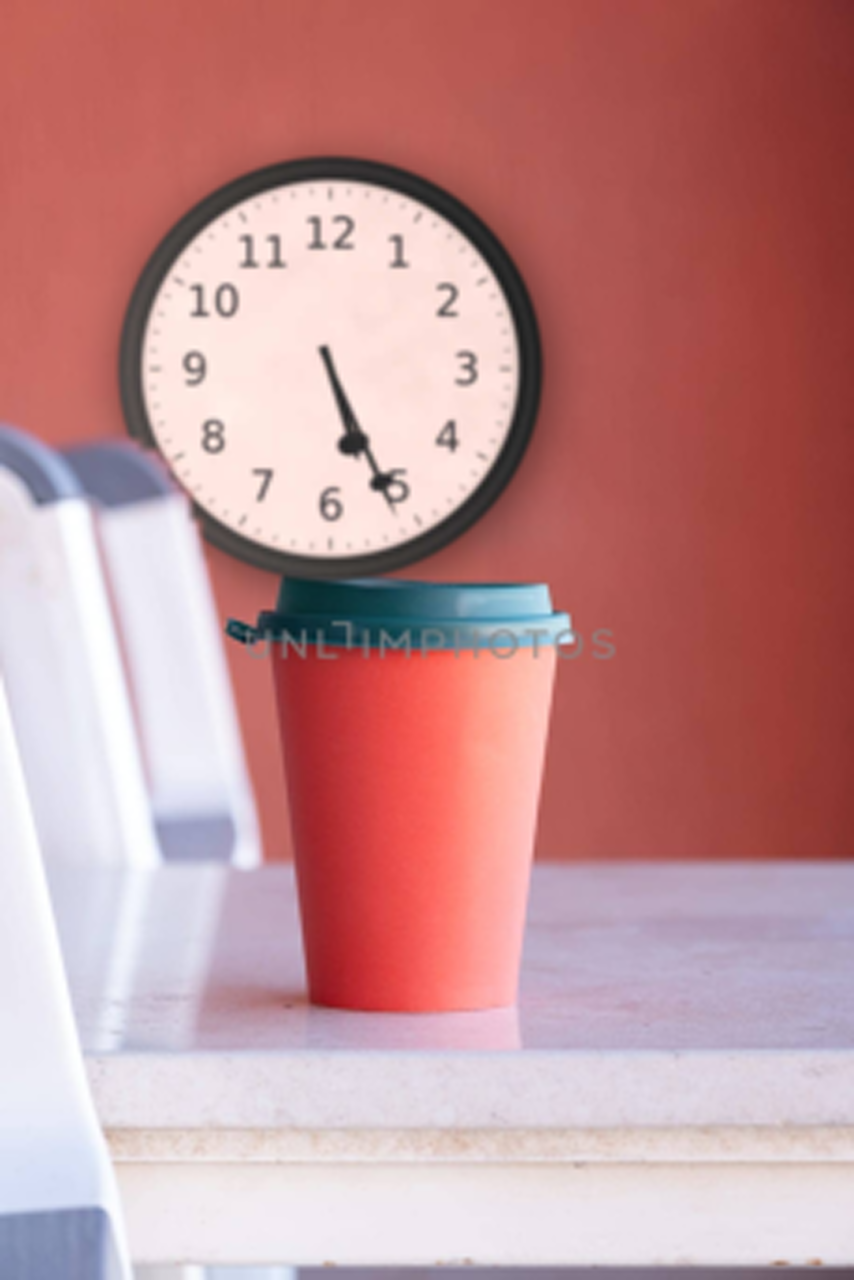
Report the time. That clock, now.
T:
5:26
